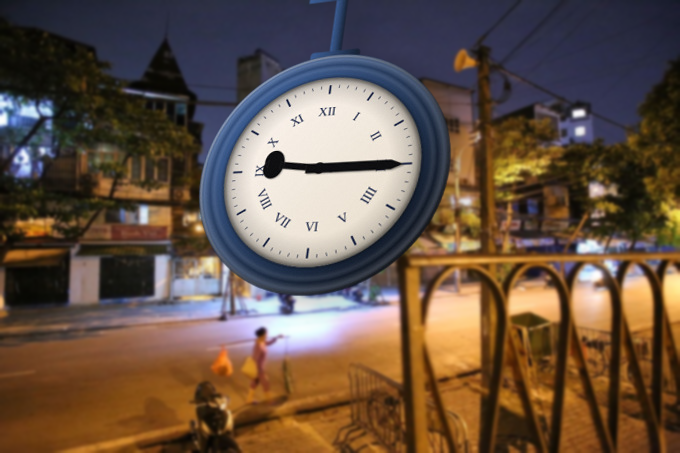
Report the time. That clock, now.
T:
9:15
